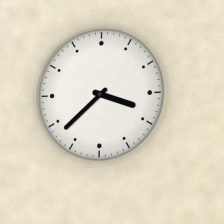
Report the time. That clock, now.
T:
3:38
